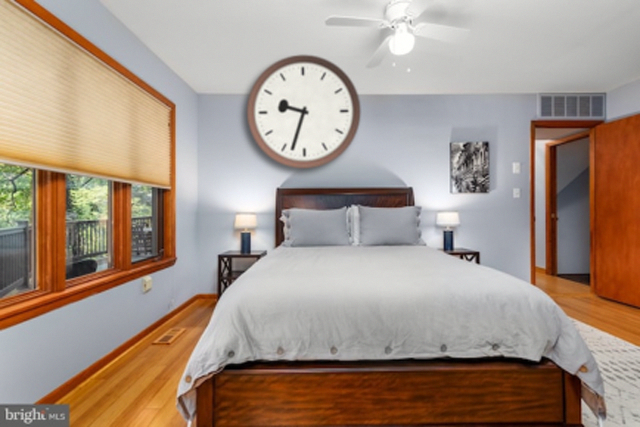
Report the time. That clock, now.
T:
9:33
